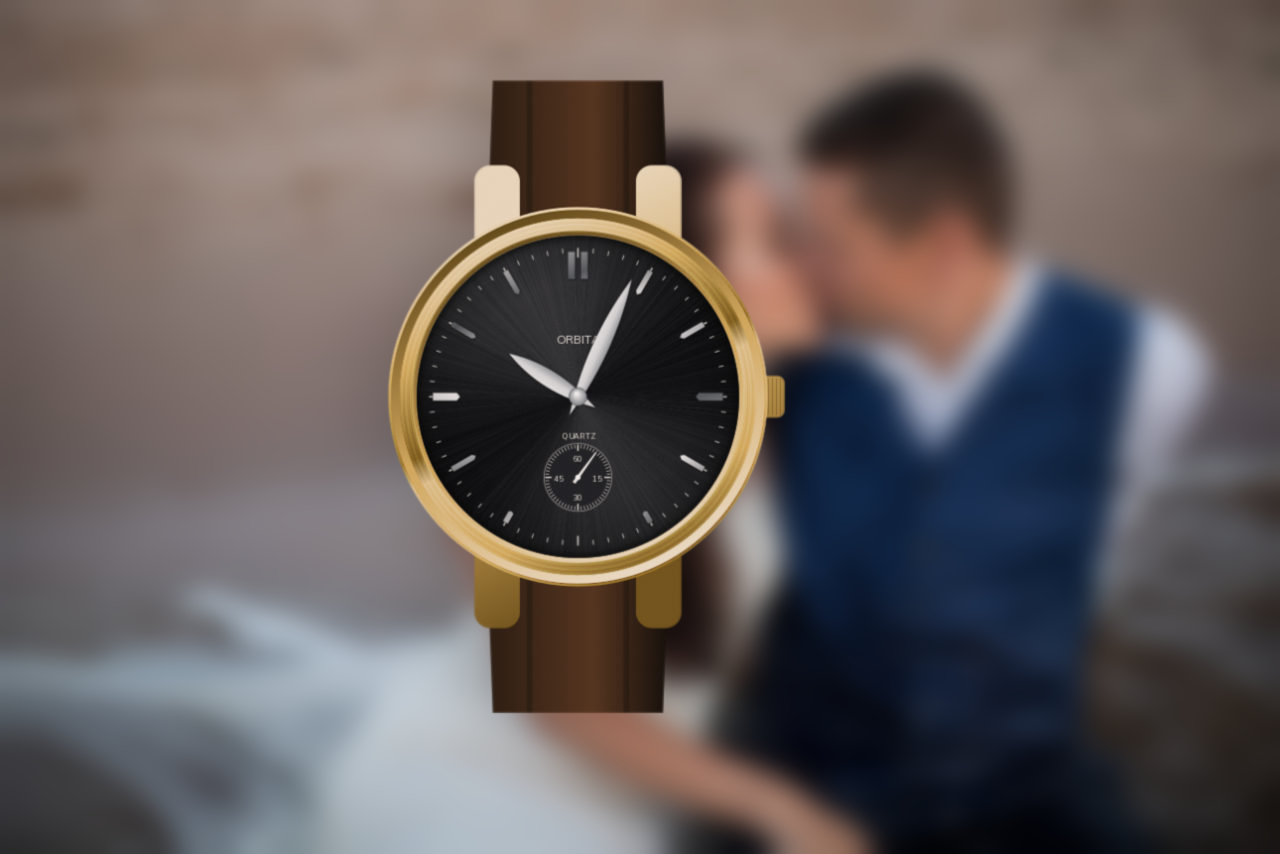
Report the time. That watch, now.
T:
10:04:06
